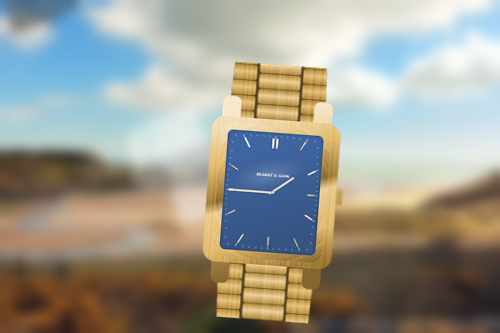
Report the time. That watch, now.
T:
1:45
